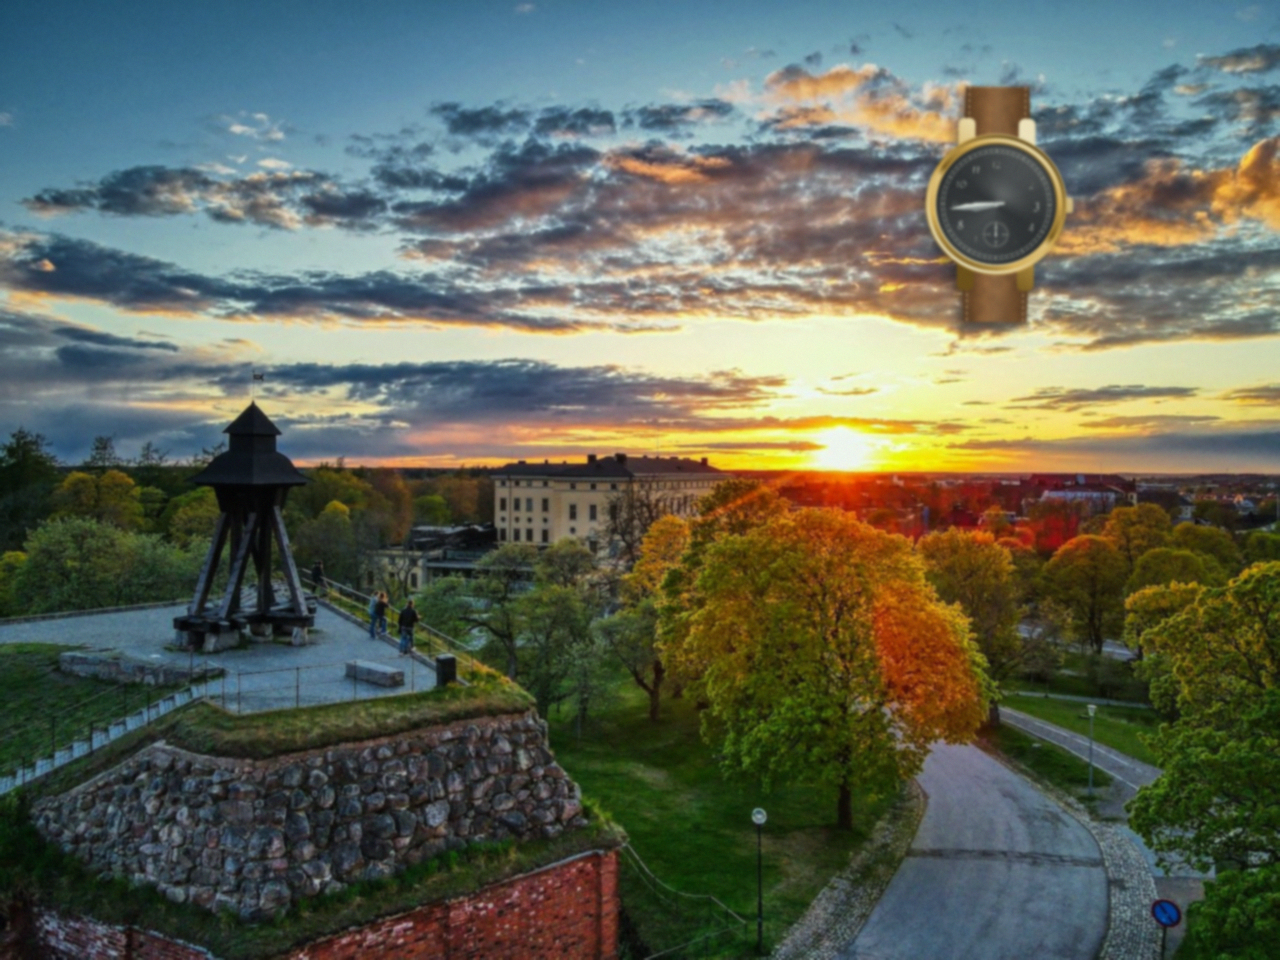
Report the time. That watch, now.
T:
8:44
